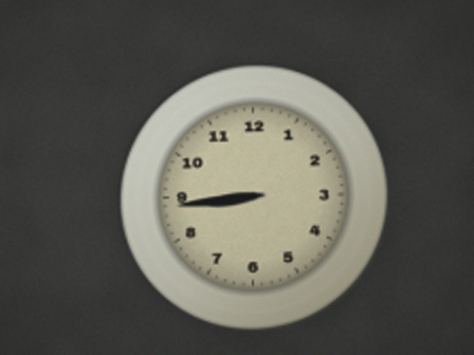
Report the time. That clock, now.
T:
8:44
